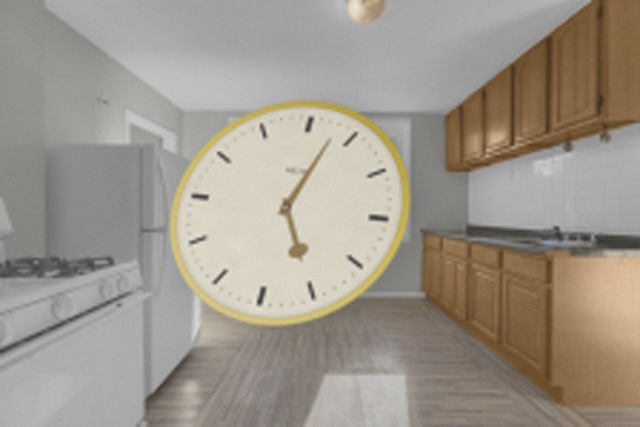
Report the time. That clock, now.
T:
5:03
